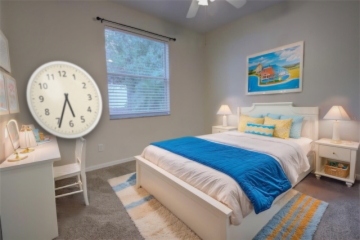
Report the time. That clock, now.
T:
5:34
